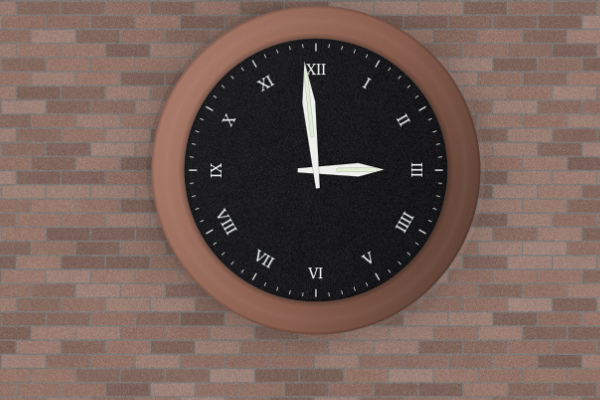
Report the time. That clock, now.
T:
2:59
